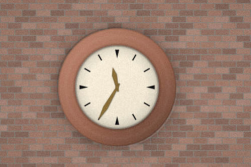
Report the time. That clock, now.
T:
11:35
